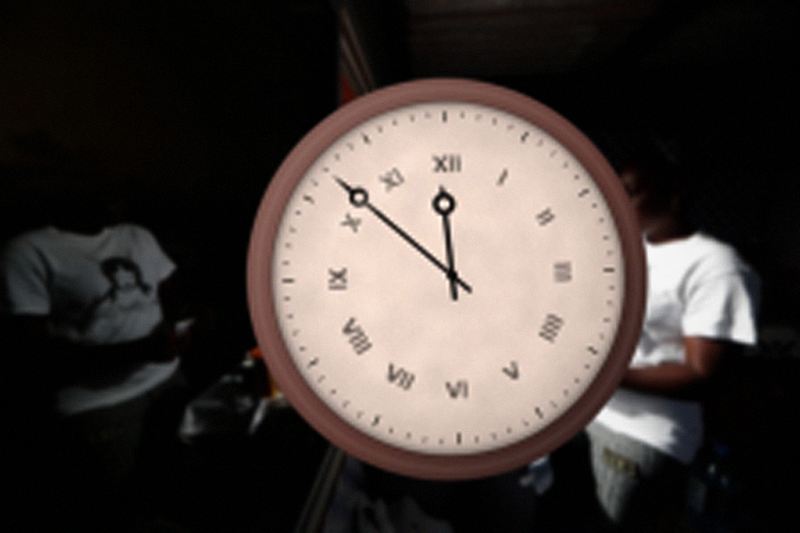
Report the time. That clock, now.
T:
11:52
